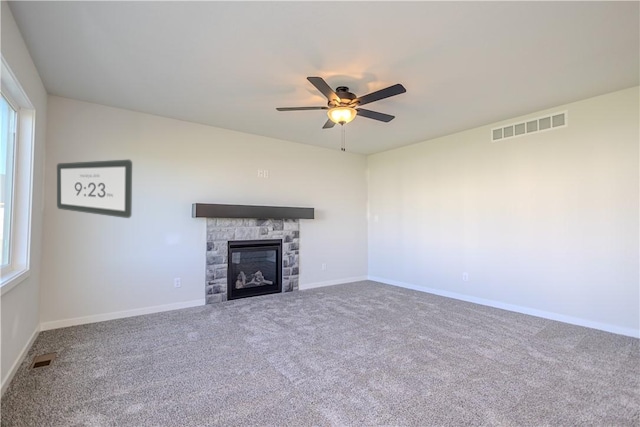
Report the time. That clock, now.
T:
9:23
